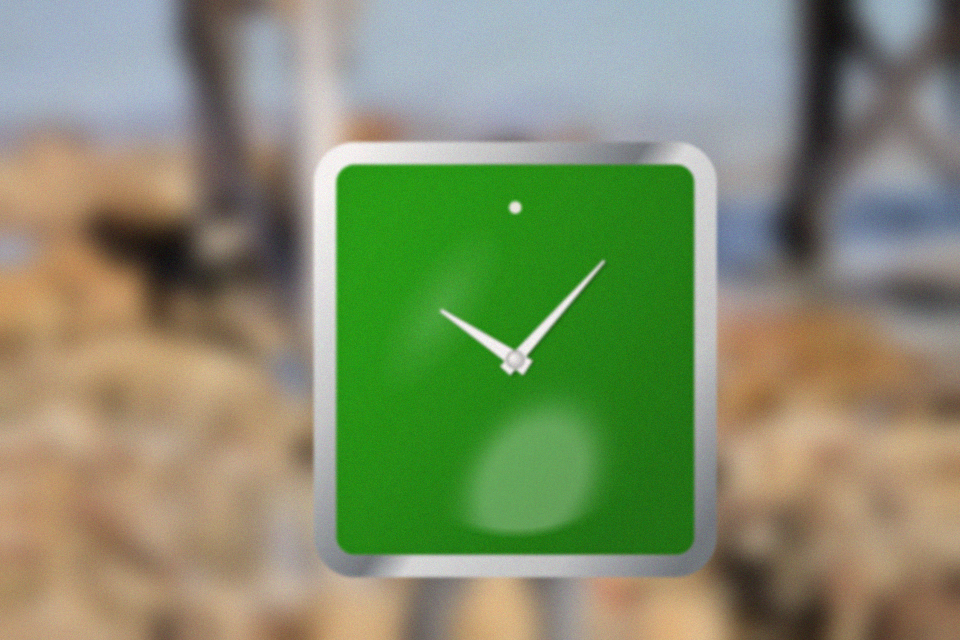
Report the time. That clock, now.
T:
10:07
